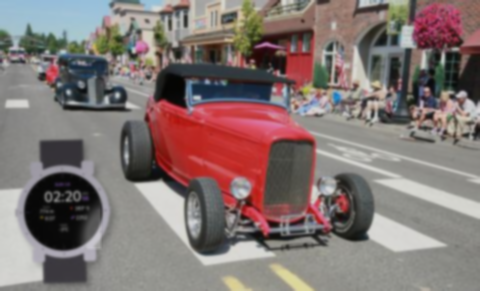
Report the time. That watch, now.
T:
2:20
